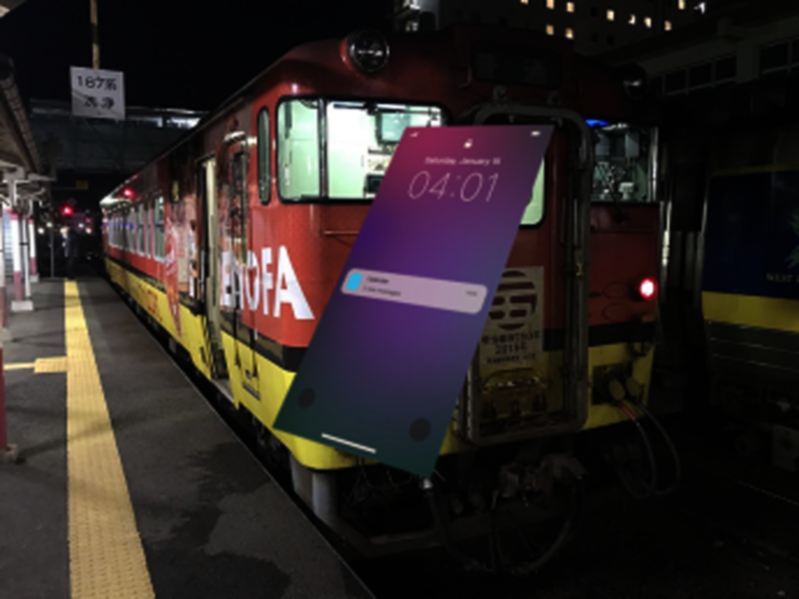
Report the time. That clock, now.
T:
4:01
